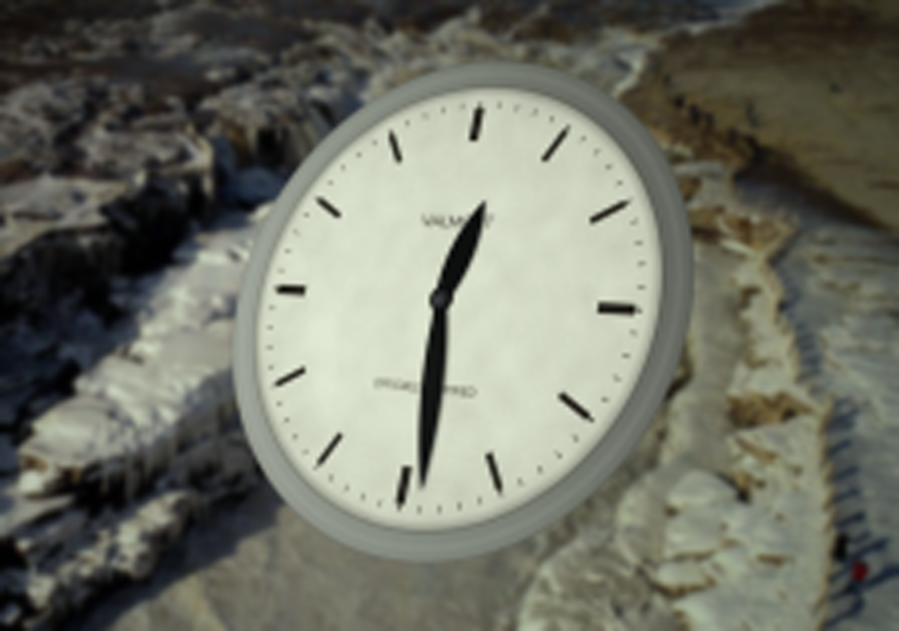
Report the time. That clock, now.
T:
12:29
